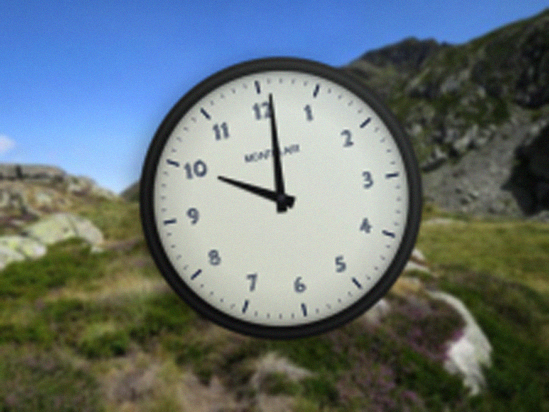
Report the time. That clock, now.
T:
10:01
